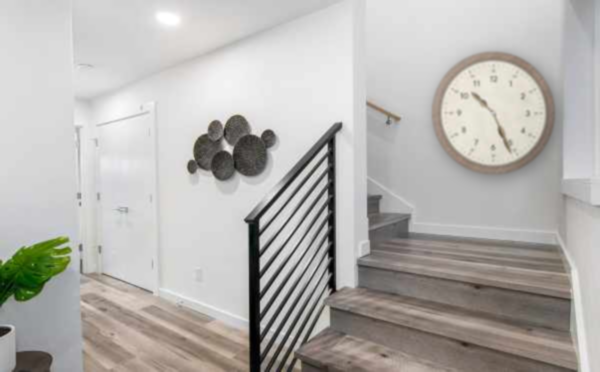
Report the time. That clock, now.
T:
10:26
